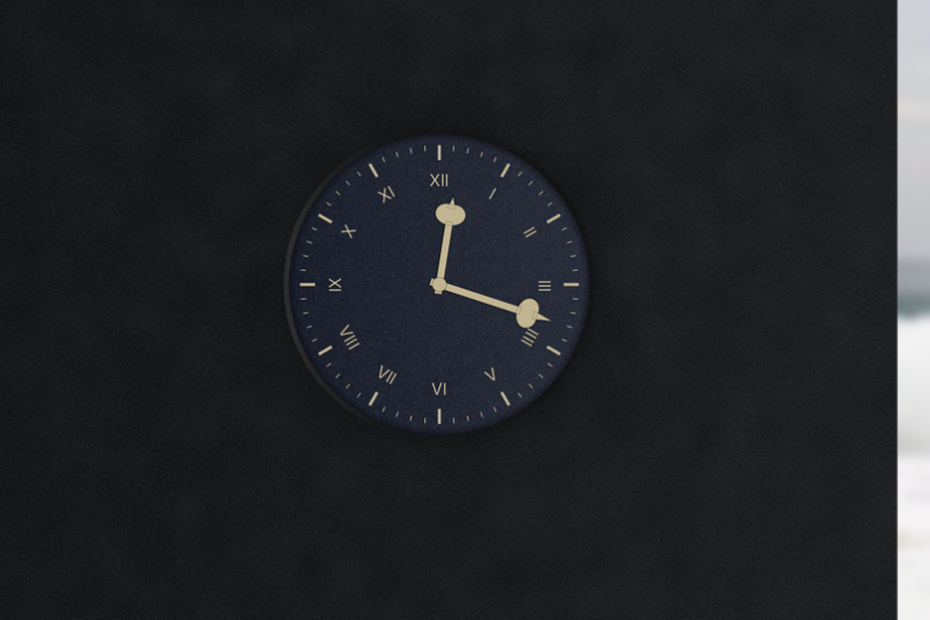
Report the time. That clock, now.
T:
12:18
